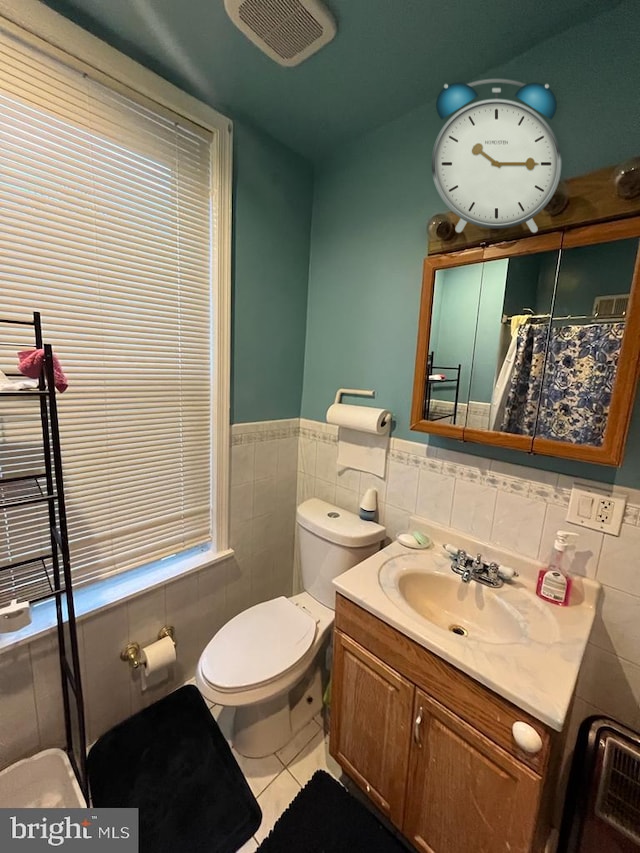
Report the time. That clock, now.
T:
10:15
